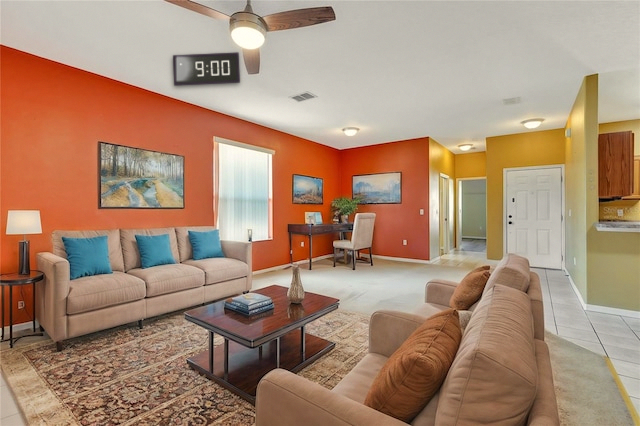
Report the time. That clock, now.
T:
9:00
